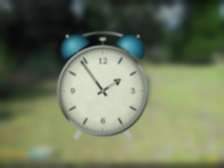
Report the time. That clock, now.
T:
1:54
